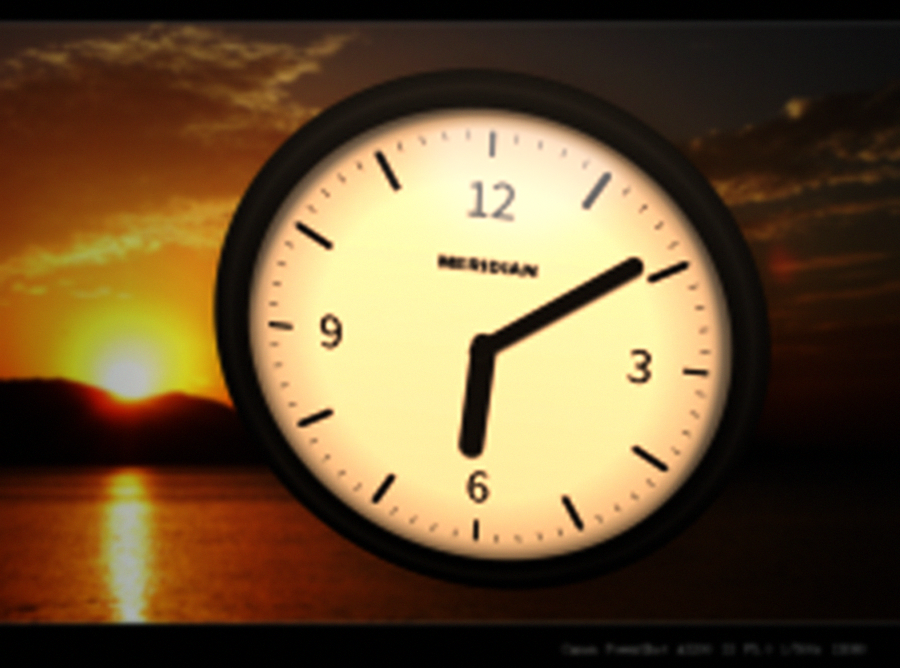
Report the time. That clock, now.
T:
6:09
